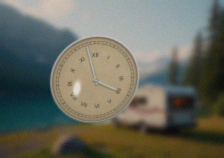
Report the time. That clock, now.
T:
3:58
